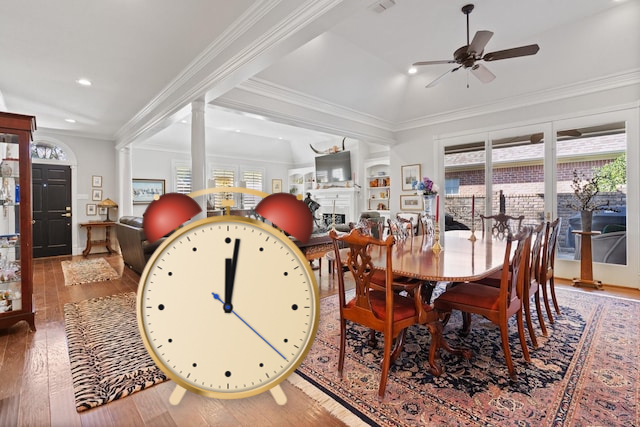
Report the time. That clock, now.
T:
12:01:22
